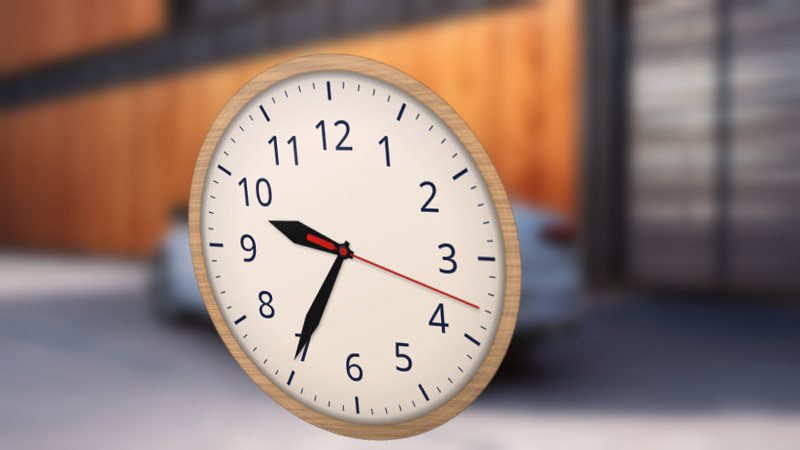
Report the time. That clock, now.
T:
9:35:18
